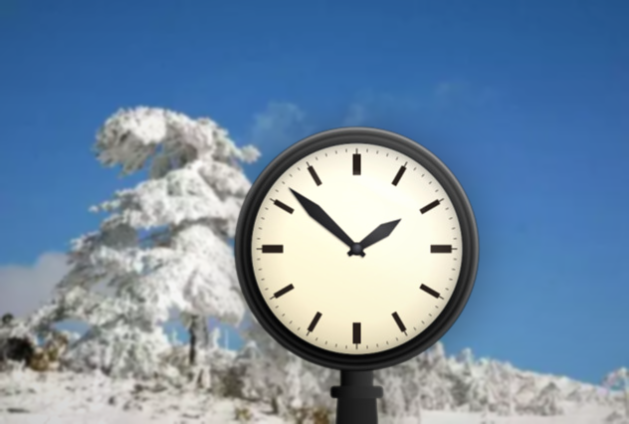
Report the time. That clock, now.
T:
1:52
